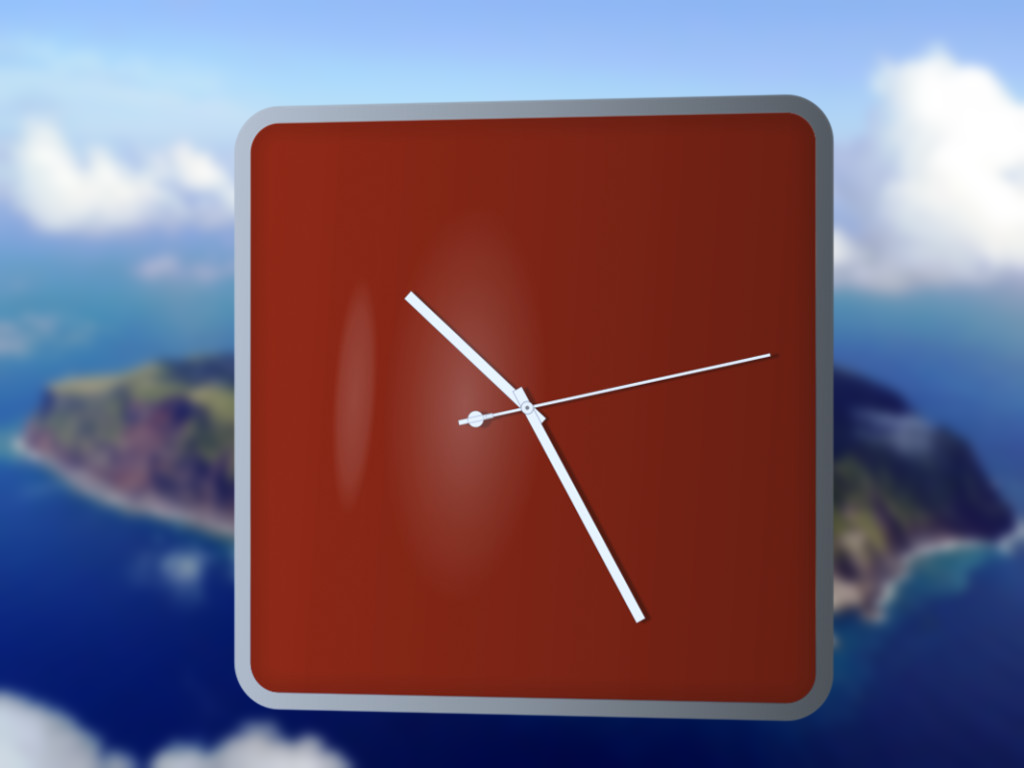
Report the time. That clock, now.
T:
10:25:13
